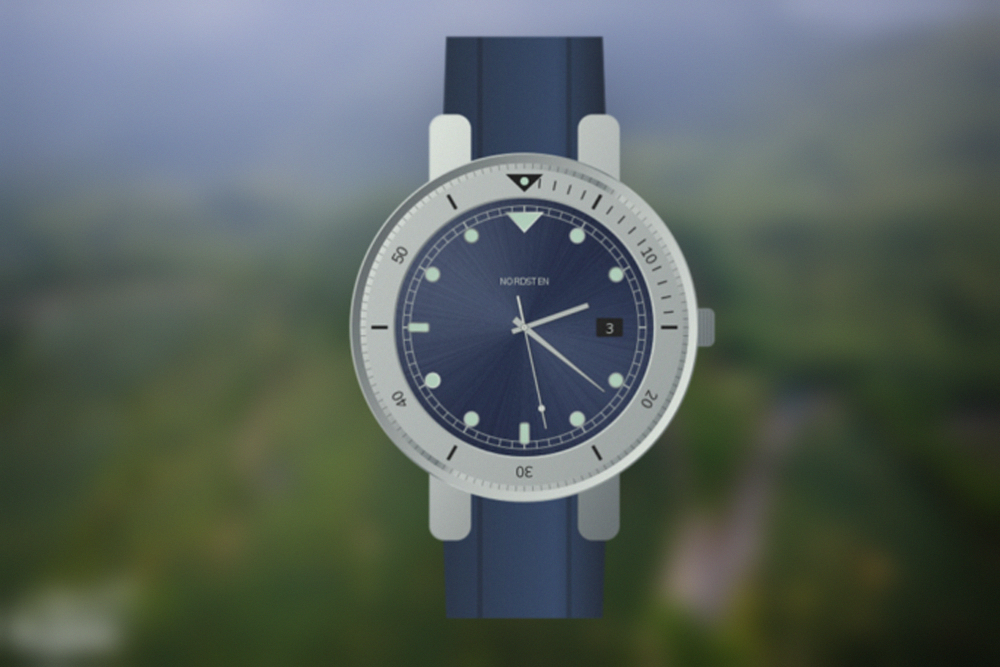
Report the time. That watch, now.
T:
2:21:28
